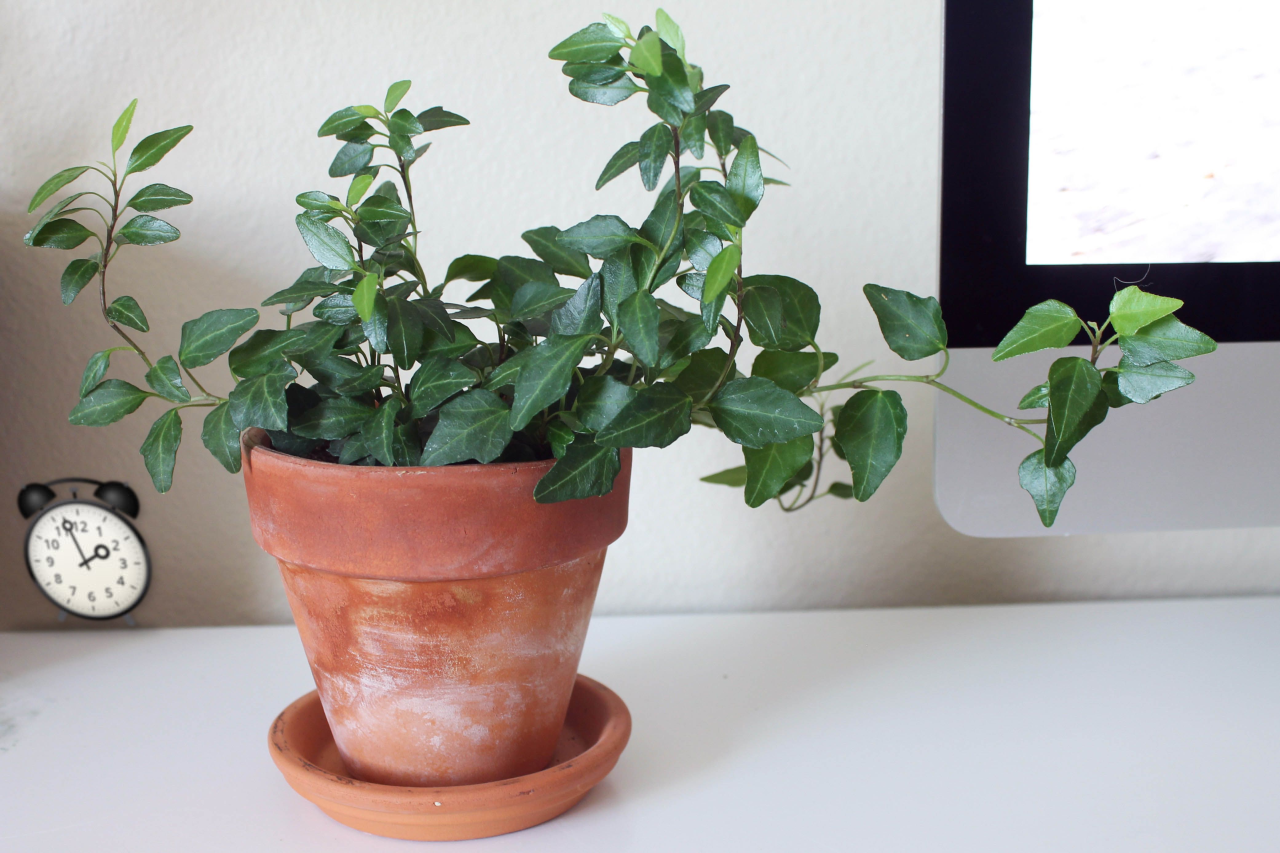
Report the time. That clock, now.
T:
1:57
